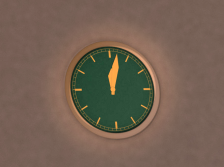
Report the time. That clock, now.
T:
12:02
